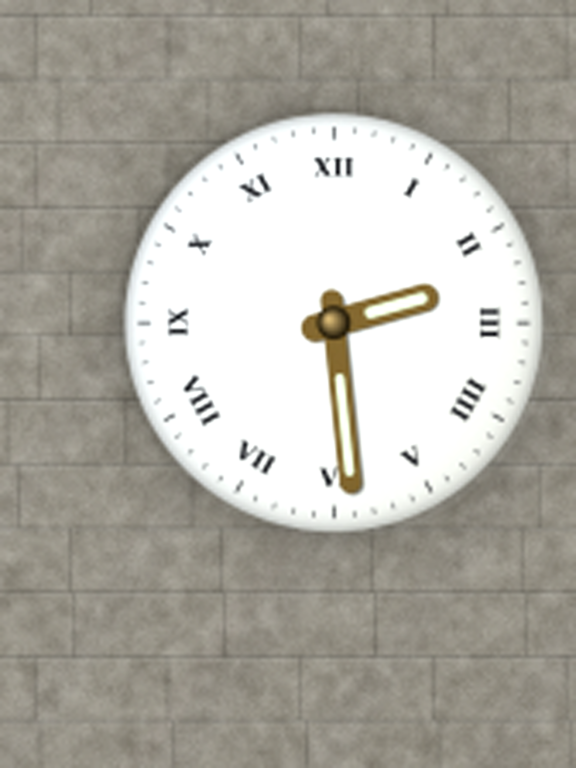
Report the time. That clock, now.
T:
2:29
